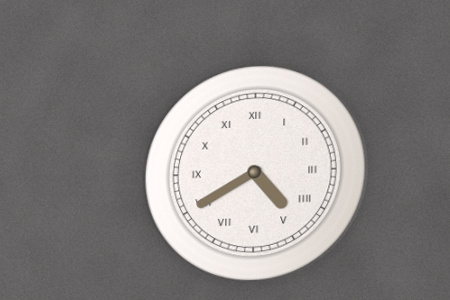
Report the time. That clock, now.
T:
4:40
